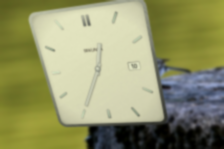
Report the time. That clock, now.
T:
12:35
